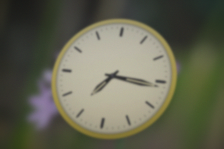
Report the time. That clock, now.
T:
7:16
